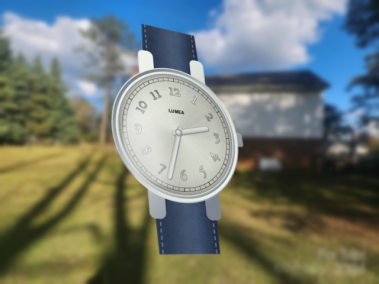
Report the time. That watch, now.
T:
2:33
